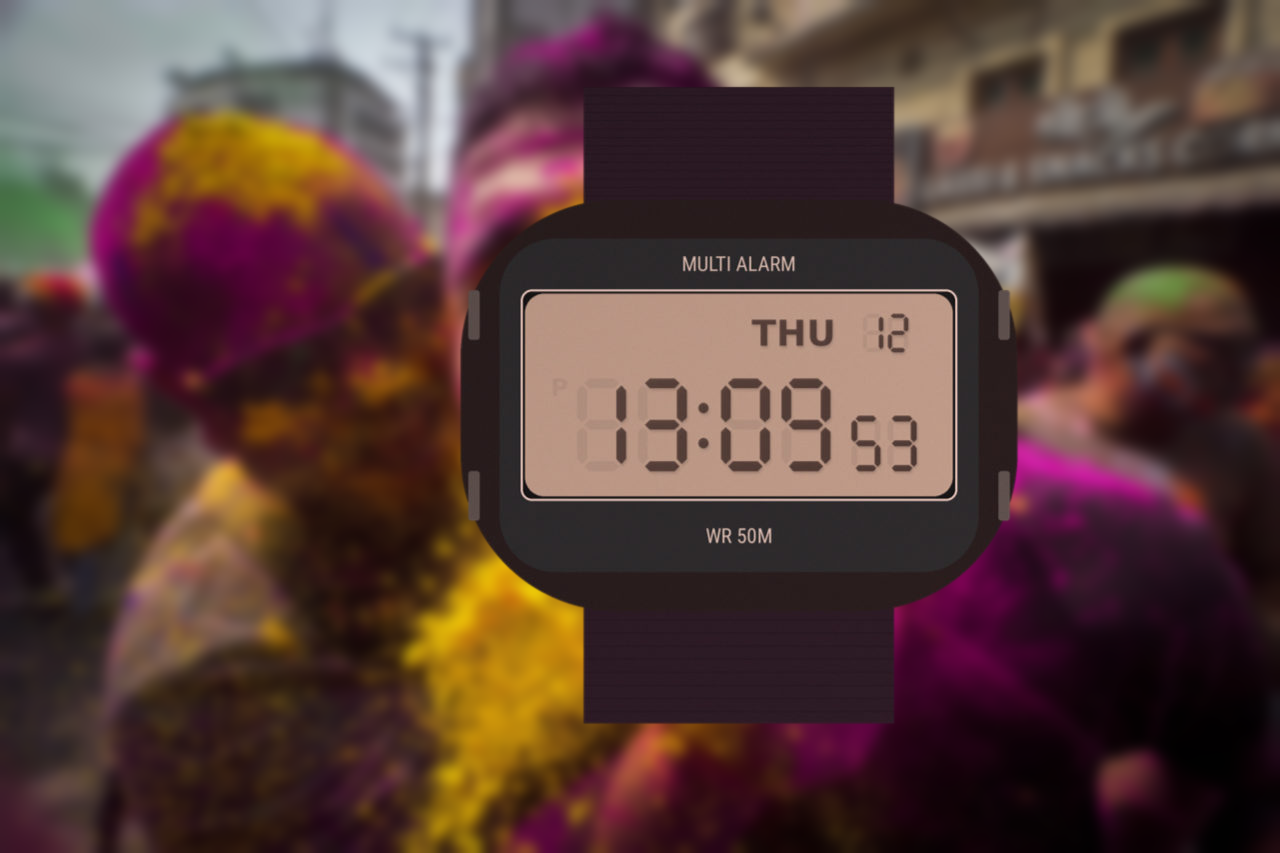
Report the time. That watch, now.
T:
13:09:53
